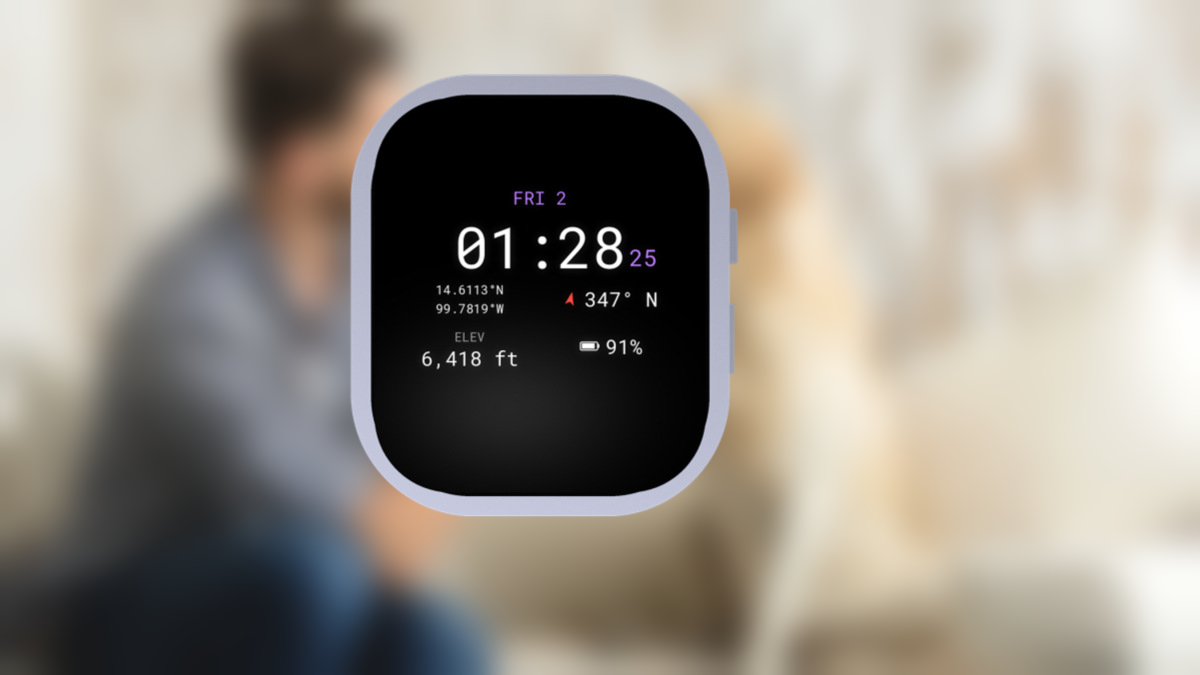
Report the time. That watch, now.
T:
1:28:25
